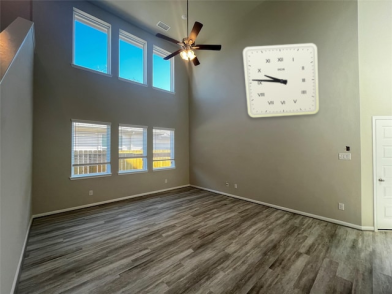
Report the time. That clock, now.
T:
9:46
